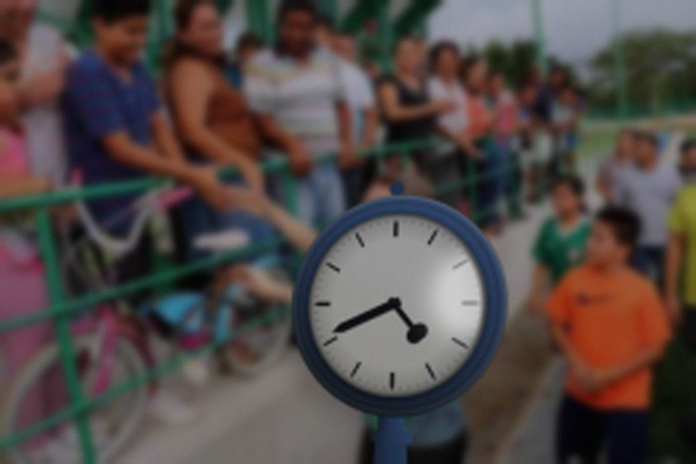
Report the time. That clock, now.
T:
4:41
